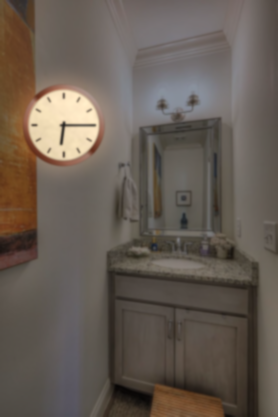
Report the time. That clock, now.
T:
6:15
